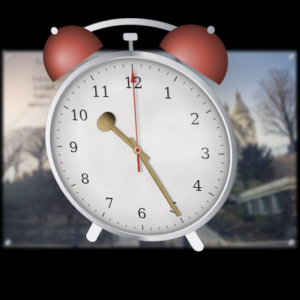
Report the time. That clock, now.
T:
10:25:00
